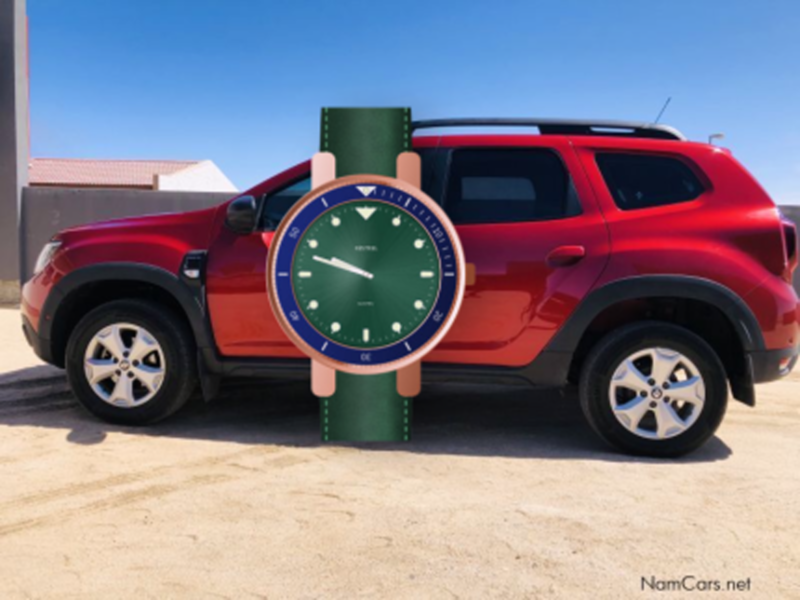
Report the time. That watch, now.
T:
9:48
